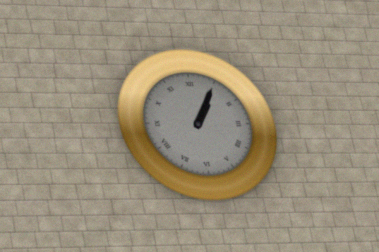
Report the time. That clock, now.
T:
1:05
